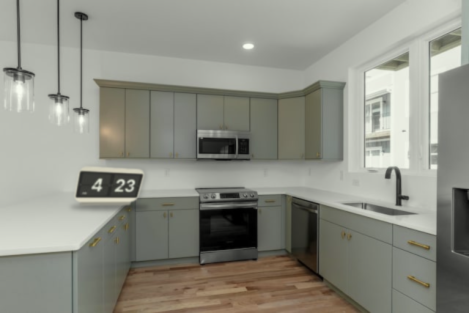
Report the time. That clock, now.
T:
4:23
